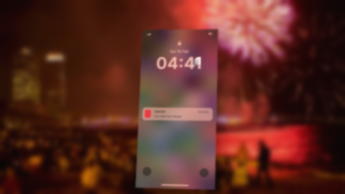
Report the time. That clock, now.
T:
4:41
